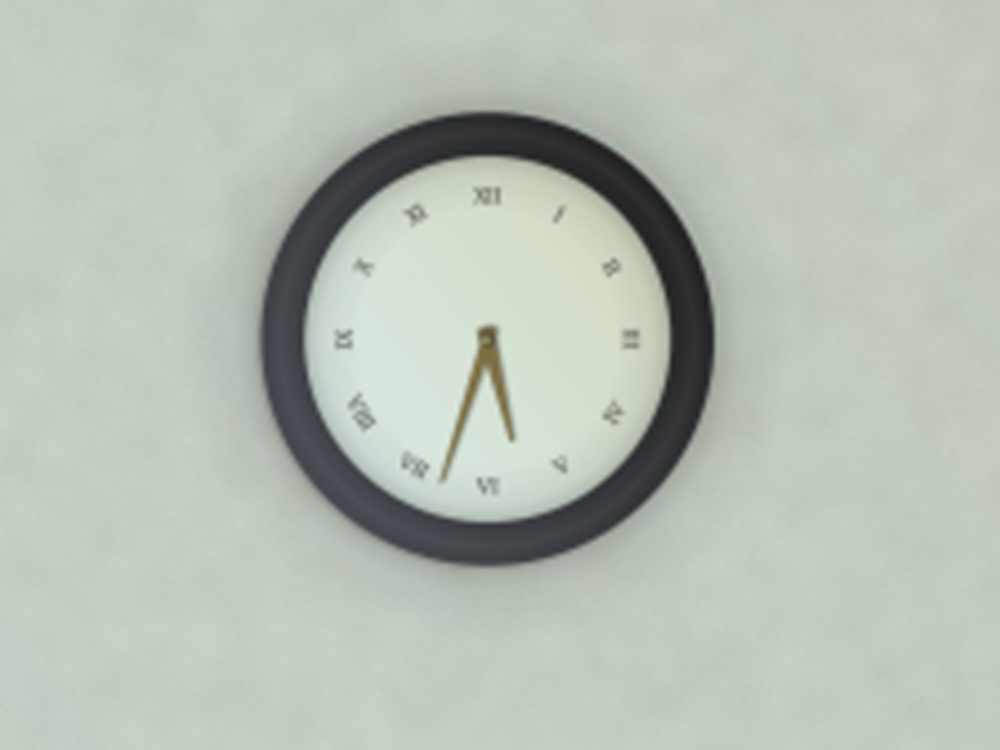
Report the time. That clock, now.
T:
5:33
